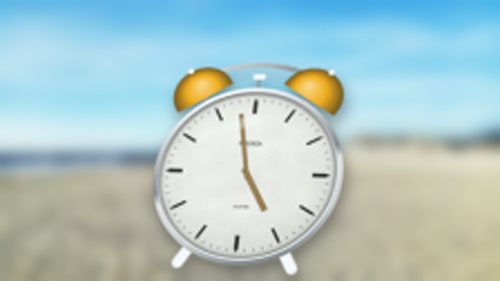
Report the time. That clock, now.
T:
4:58
